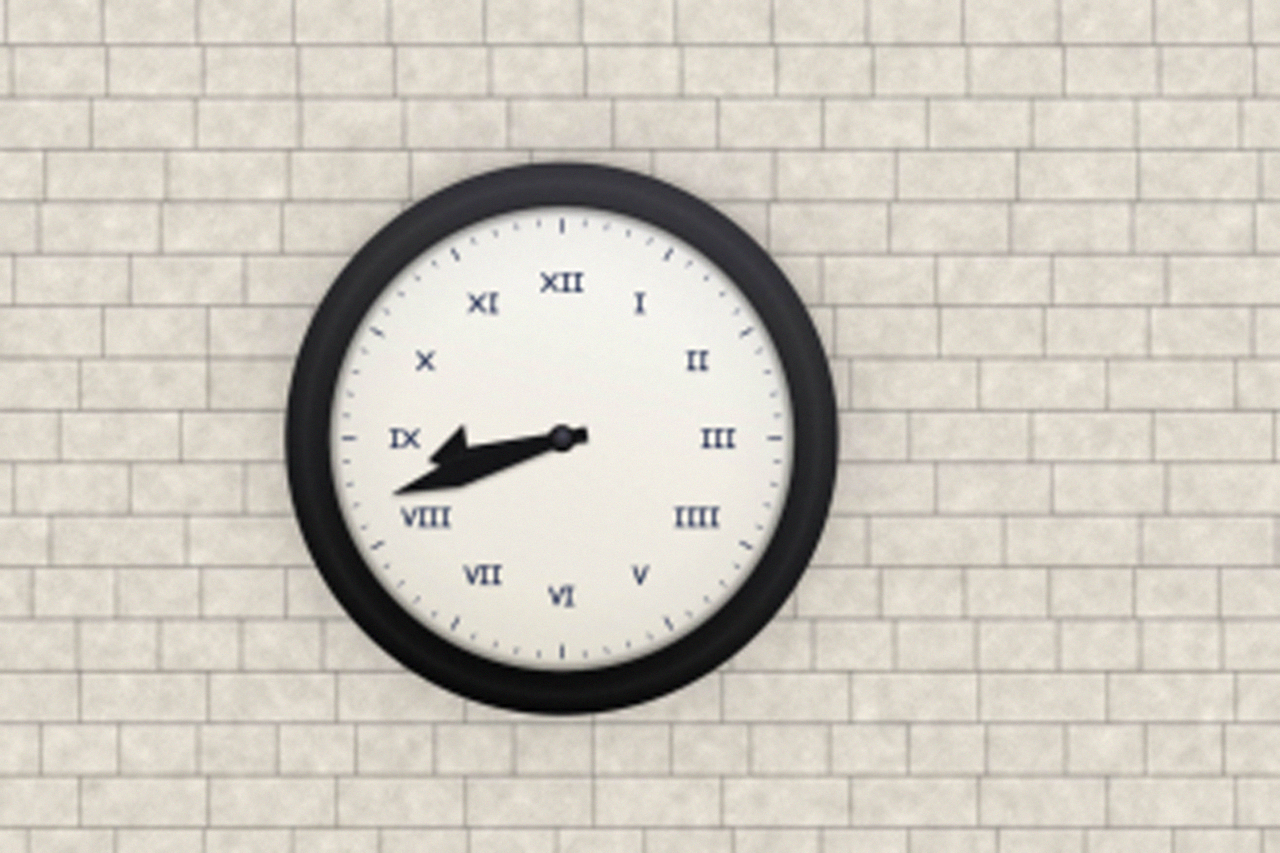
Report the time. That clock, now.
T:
8:42
